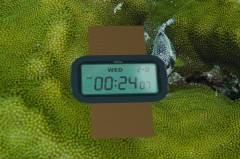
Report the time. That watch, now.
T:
0:24:07
